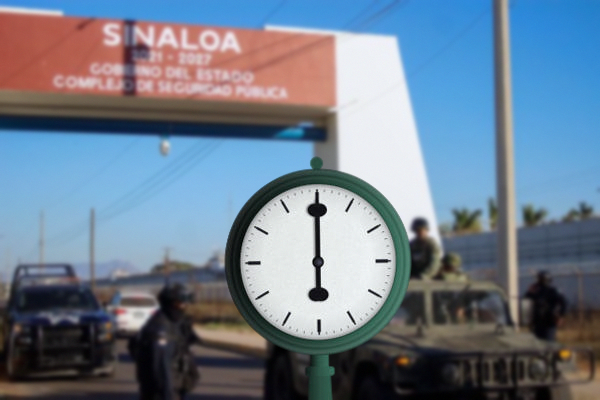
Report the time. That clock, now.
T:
6:00
